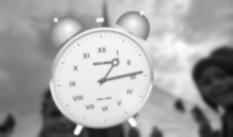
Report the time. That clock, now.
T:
1:14
